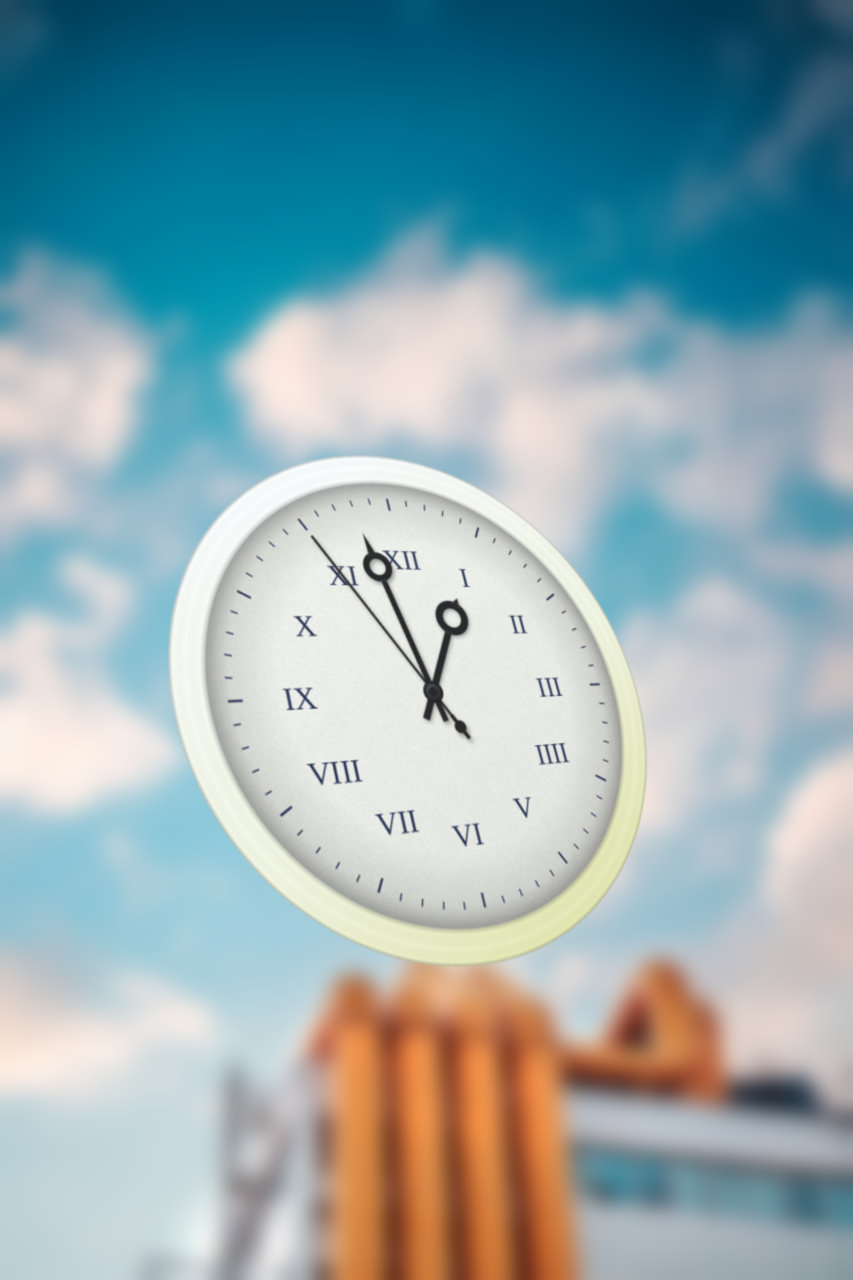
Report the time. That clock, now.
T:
12:57:55
